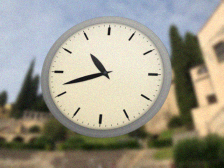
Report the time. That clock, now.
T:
10:42
